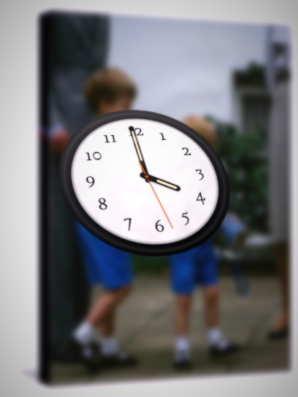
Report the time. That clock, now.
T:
3:59:28
